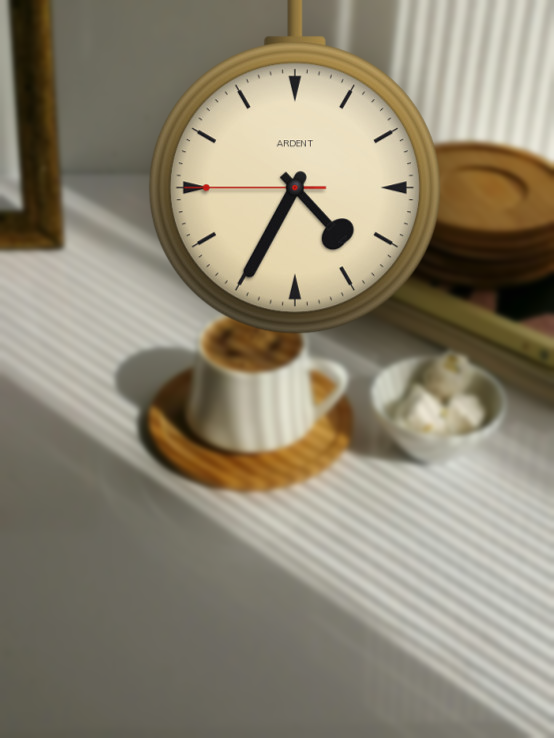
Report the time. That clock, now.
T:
4:34:45
